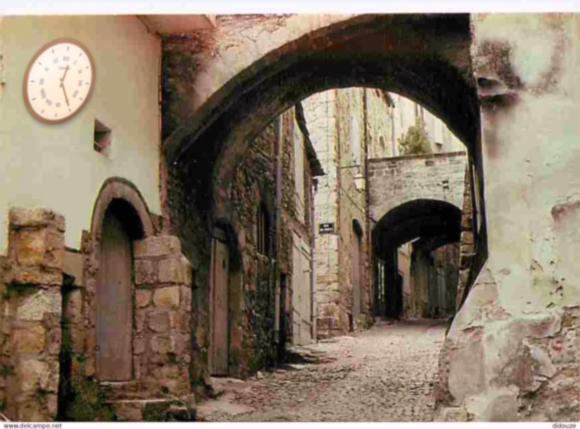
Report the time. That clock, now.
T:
12:25
